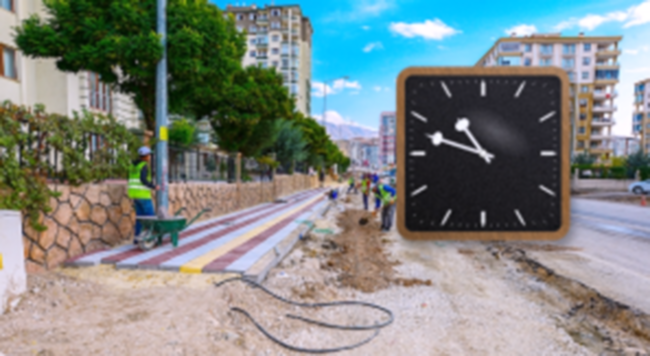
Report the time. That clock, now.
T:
10:48
